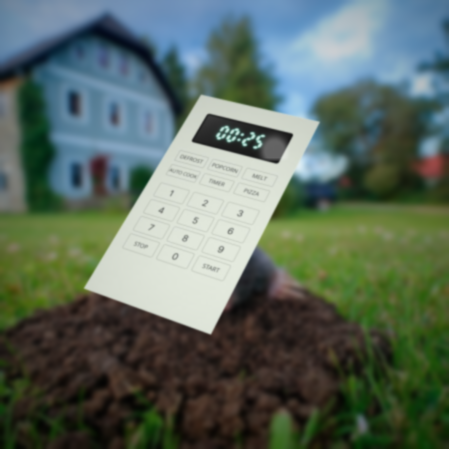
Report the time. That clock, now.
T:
0:25
